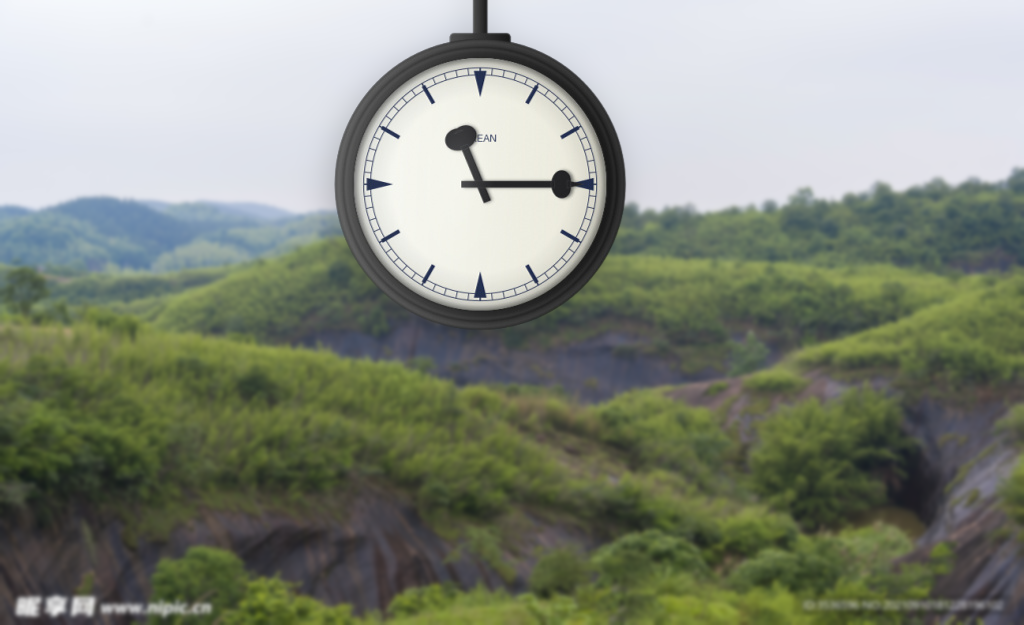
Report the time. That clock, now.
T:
11:15
